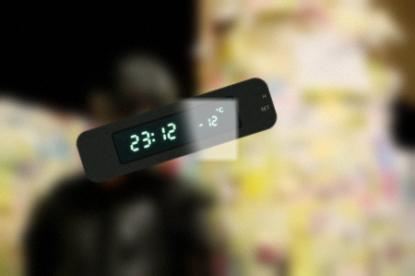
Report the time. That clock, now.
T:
23:12
